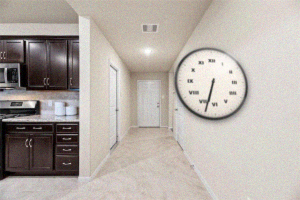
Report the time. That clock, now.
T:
6:33
